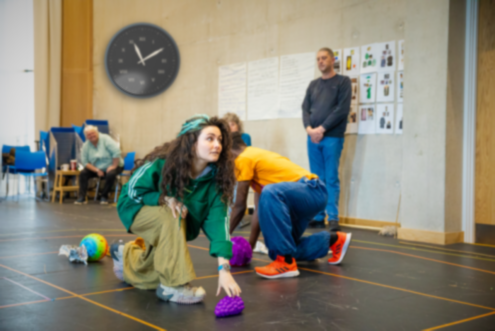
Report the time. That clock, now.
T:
11:10
